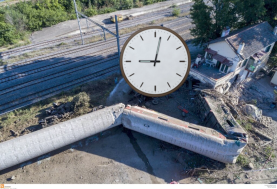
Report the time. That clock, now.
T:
9:02
